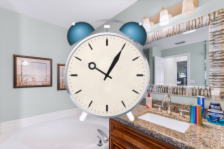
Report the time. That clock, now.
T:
10:05
